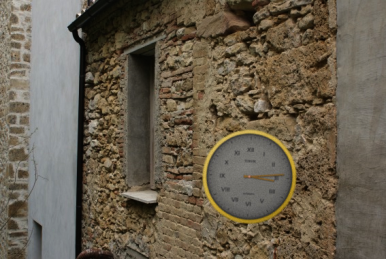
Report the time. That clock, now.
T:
3:14
